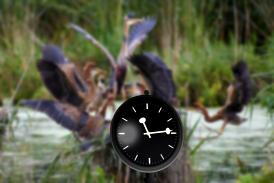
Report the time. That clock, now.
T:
11:14
